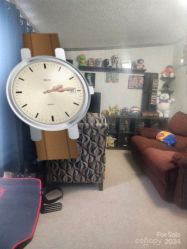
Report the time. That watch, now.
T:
2:14
